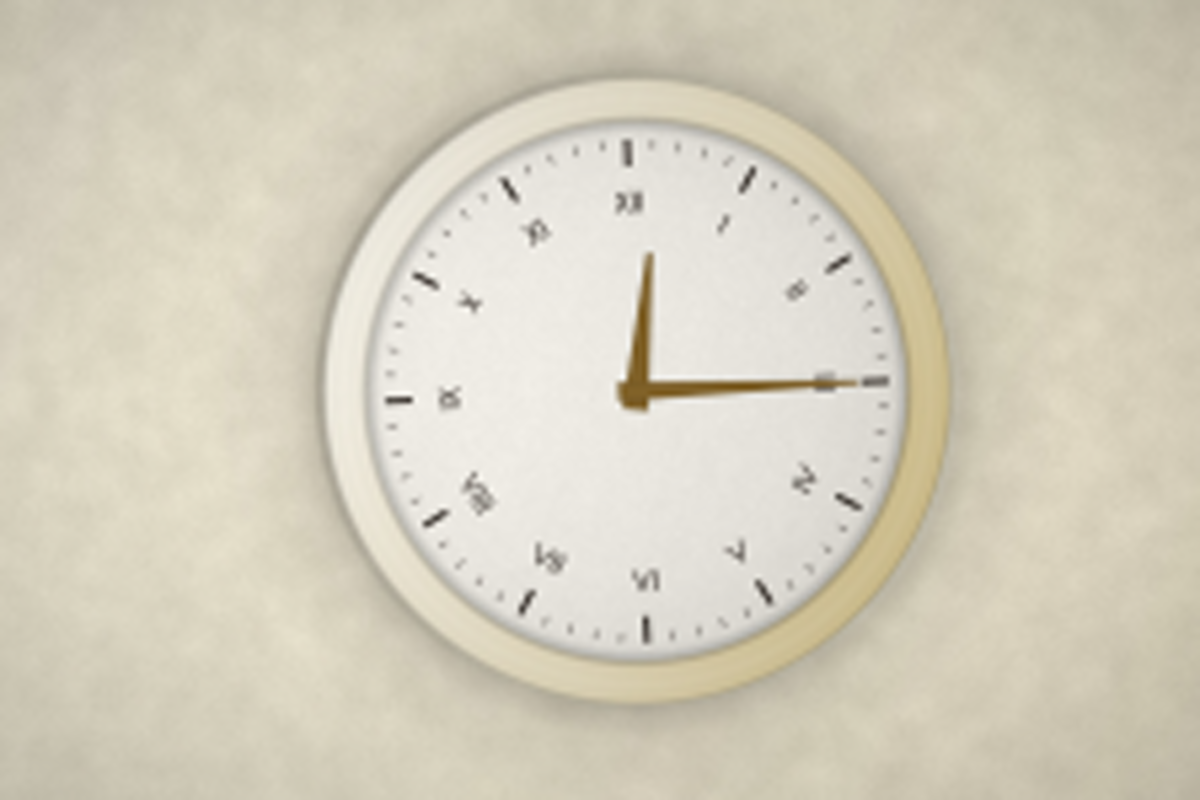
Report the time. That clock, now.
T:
12:15
